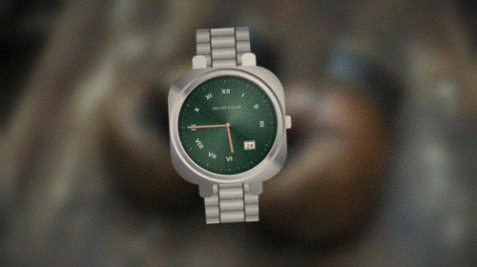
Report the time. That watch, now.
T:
5:45
